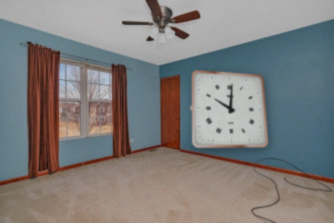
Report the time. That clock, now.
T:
10:01
